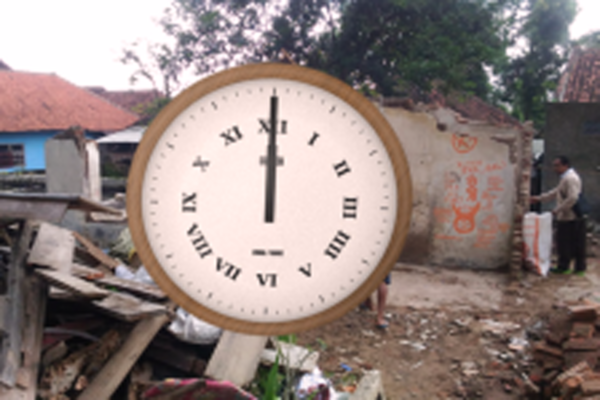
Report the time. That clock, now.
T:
12:00
